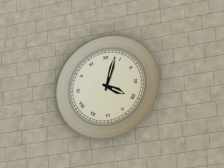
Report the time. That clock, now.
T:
4:03
